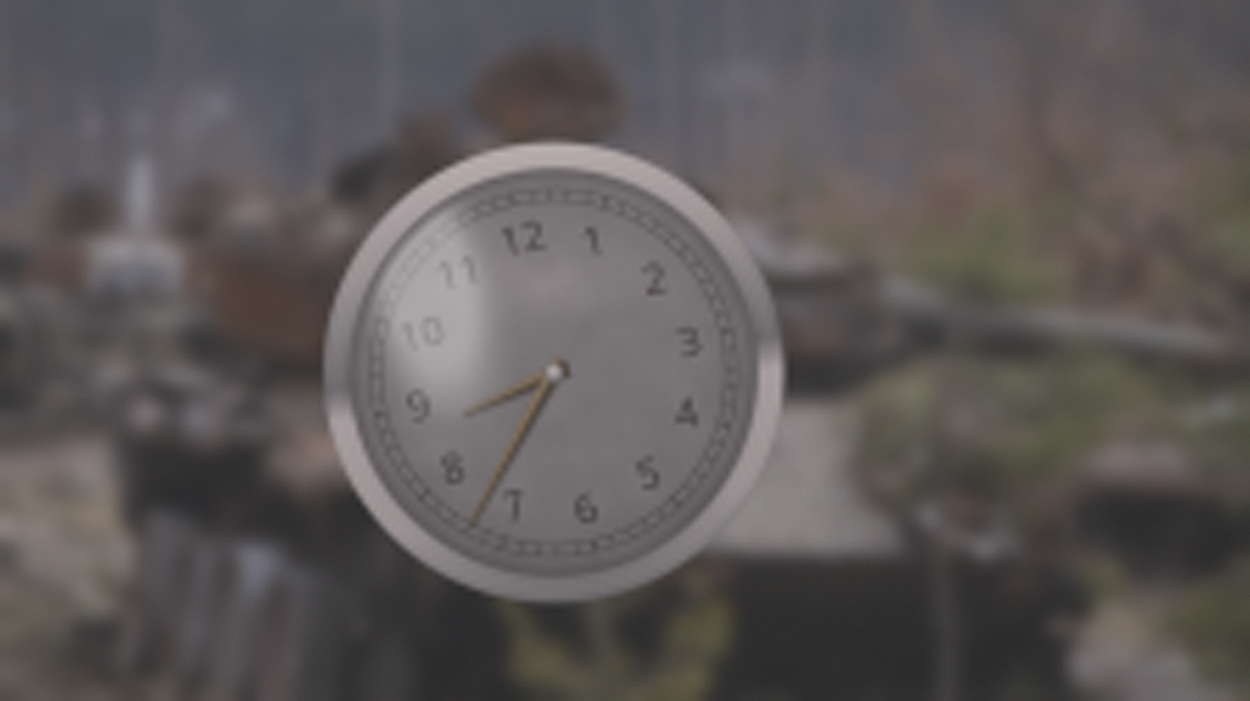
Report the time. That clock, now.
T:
8:37
